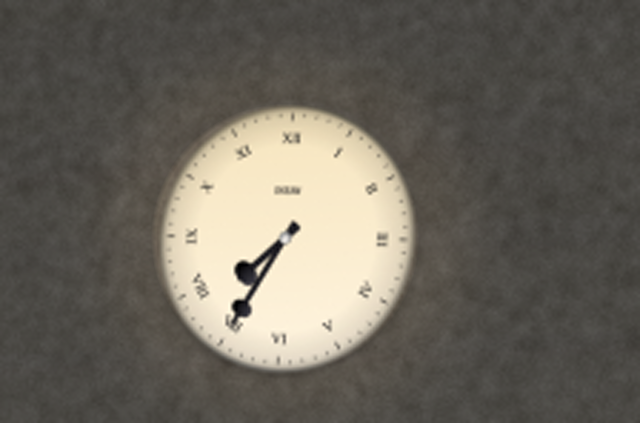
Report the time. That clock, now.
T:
7:35
